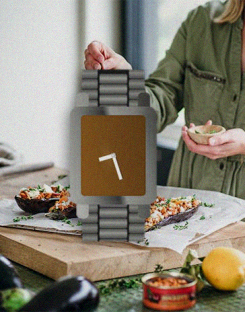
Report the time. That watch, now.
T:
8:27
